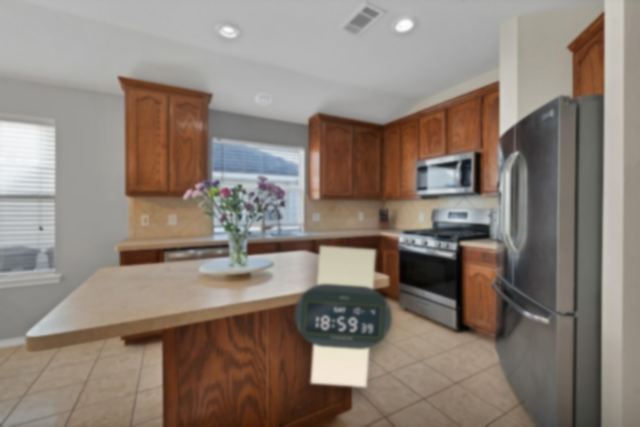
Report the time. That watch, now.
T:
18:59
